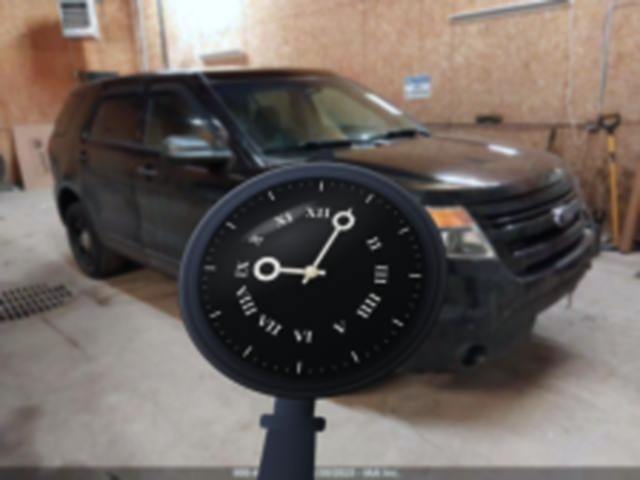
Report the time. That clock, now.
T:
9:04
